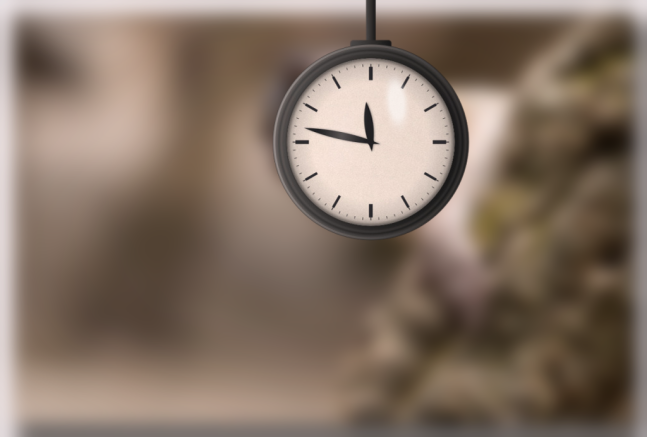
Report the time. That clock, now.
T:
11:47
